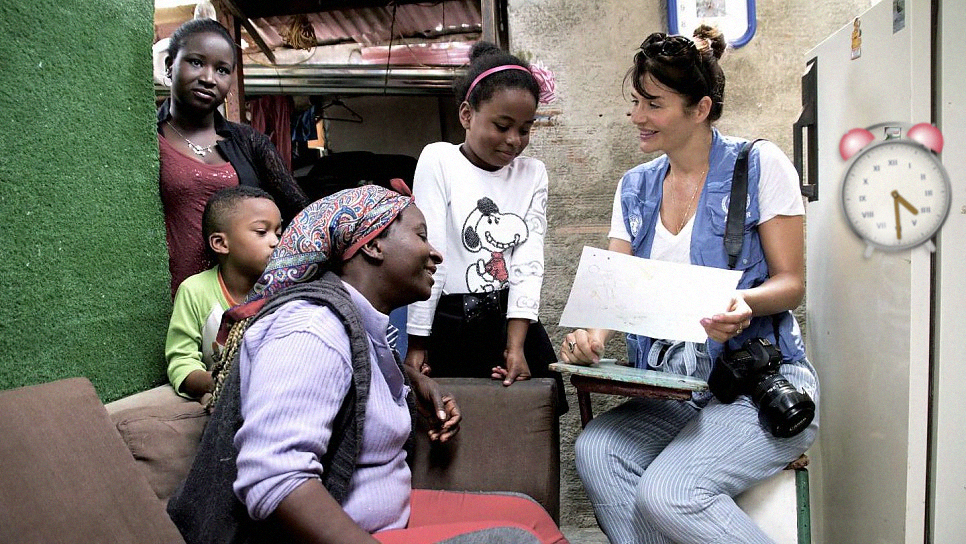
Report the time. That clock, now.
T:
4:30
